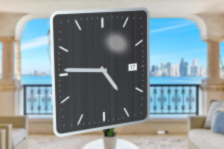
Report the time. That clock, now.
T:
4:46
